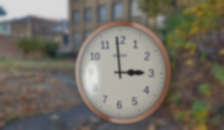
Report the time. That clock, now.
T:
2:59
